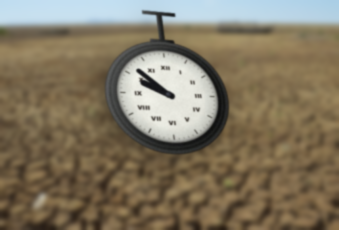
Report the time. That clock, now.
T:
9:52
